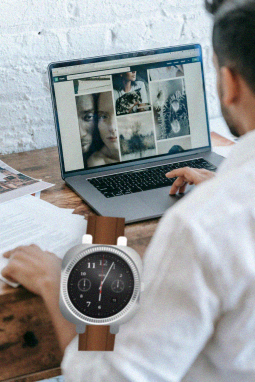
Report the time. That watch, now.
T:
6:04
